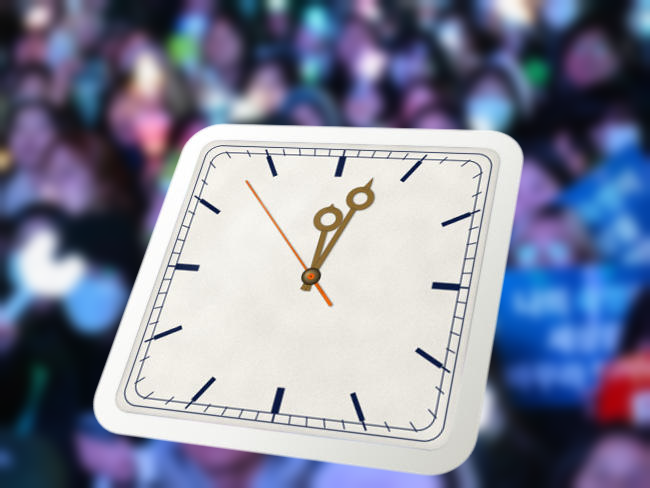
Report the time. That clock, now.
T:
12:02:53
